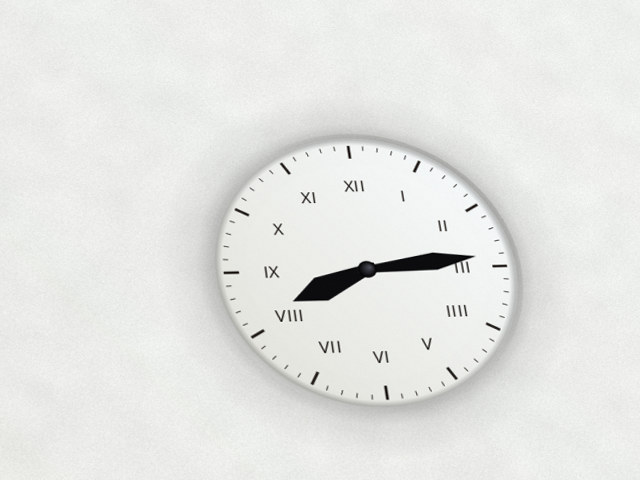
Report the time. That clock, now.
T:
8:14
